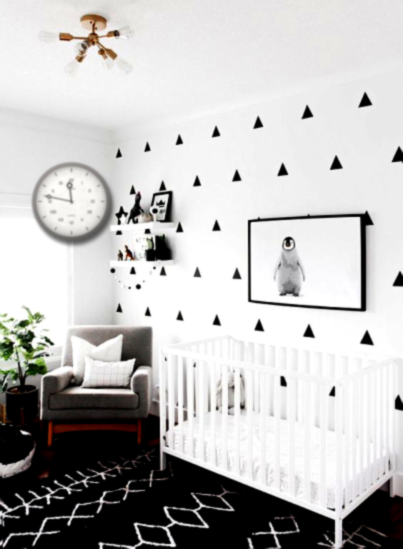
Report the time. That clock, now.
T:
11:47
